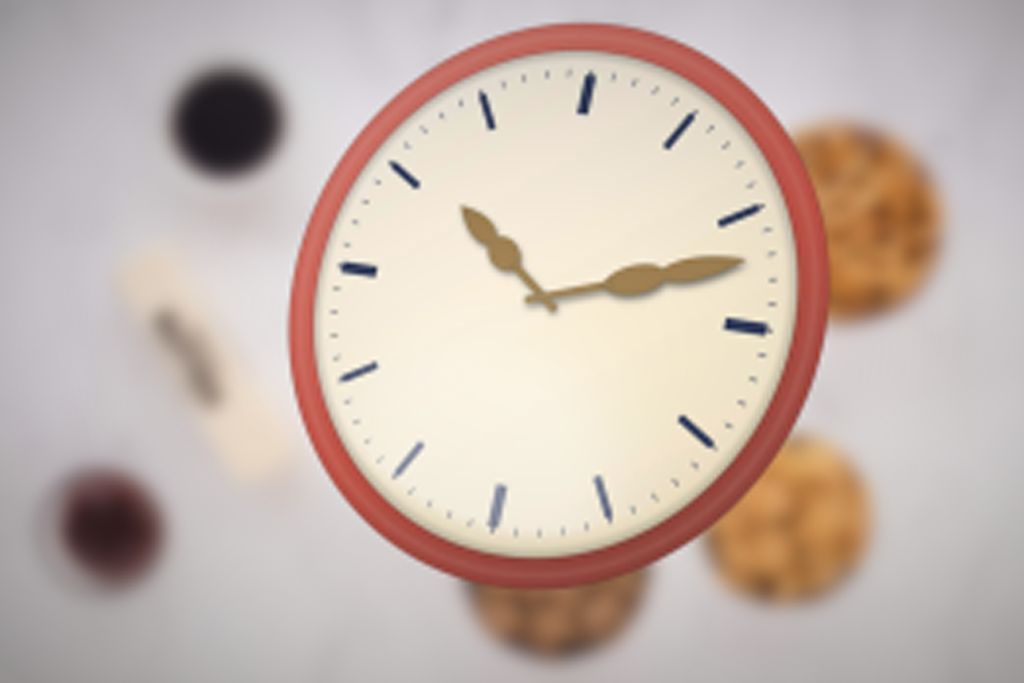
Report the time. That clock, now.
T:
10:12
